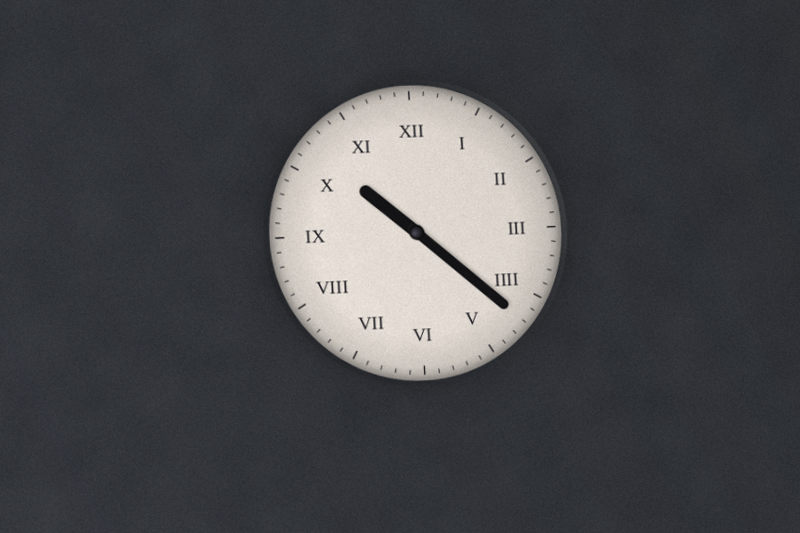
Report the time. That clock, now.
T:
10:22
